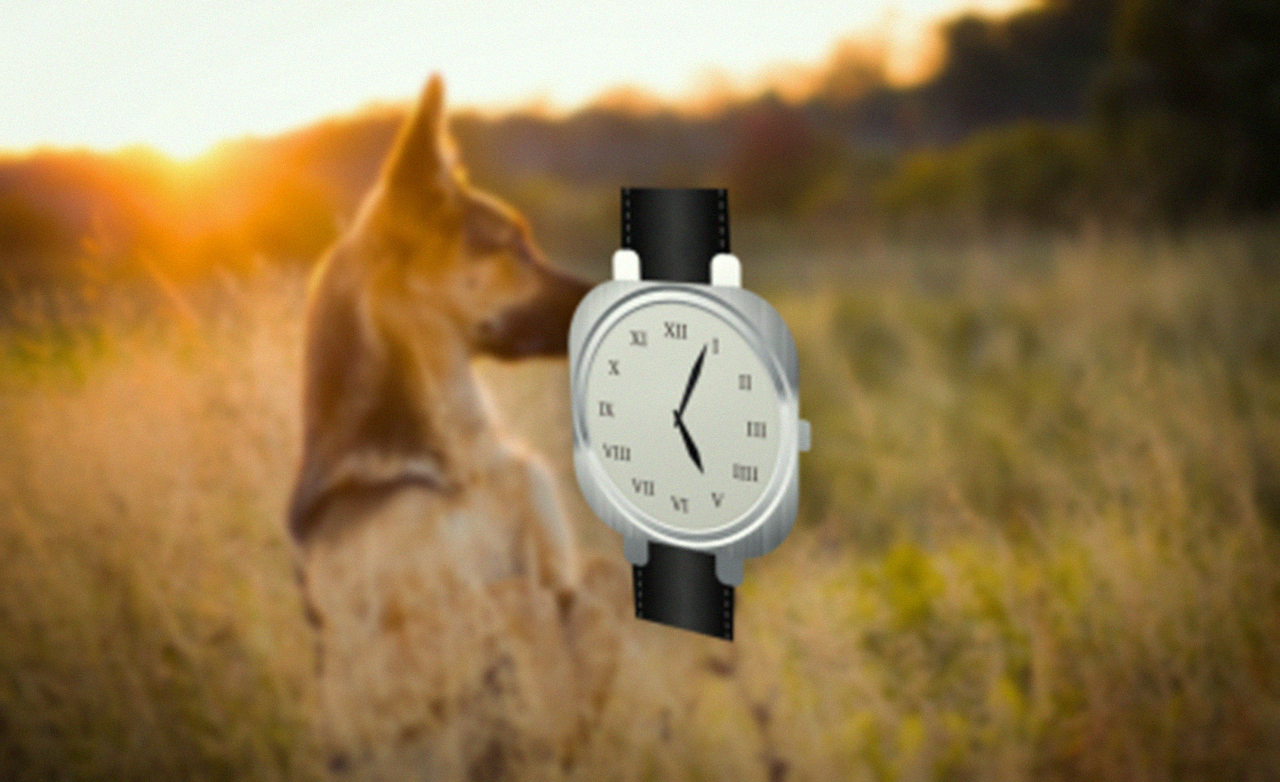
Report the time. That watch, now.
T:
5:04
